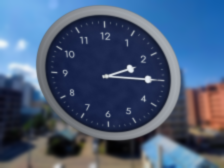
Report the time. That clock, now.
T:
2:15
